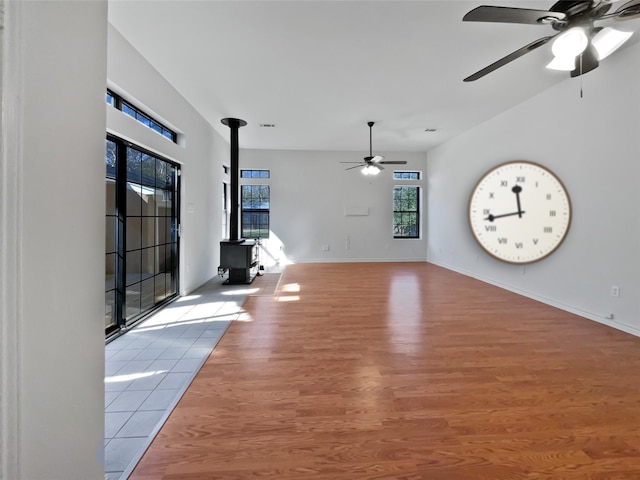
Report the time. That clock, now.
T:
11:43
